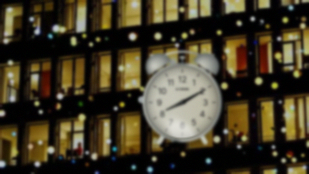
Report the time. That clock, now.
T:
8:10
